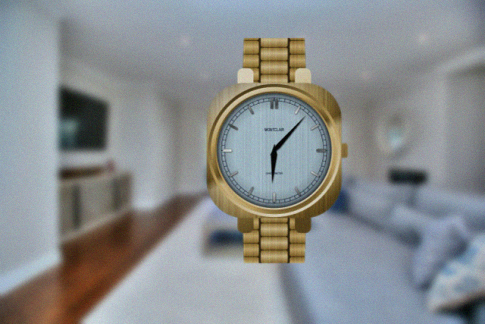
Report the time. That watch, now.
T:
6:07
